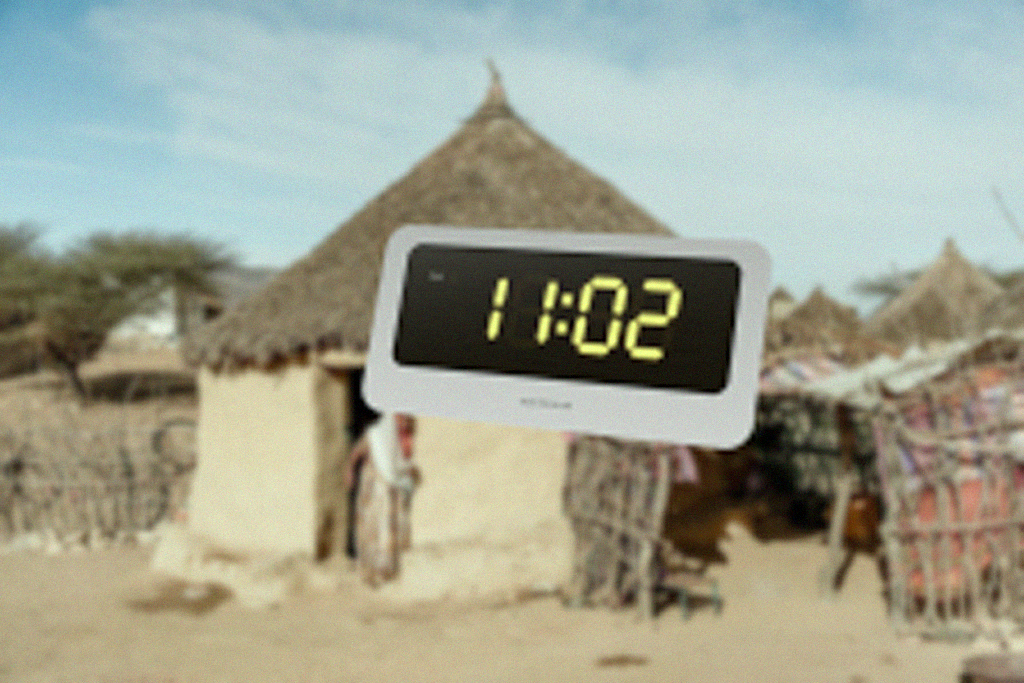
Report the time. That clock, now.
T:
11:02
